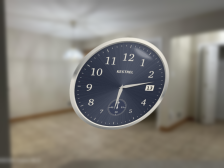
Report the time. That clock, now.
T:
6:13
